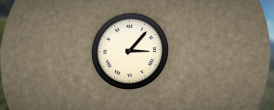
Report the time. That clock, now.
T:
3:07
